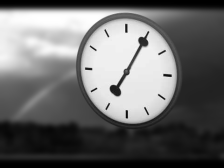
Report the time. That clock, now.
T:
7:05
